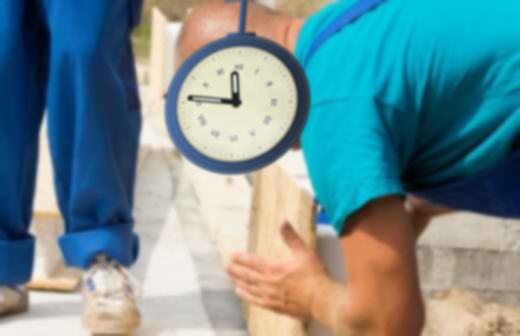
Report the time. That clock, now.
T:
11:46
